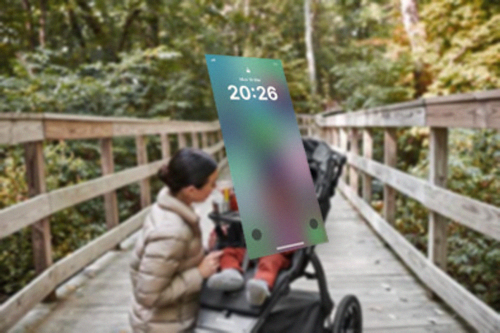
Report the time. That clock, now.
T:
20:26
